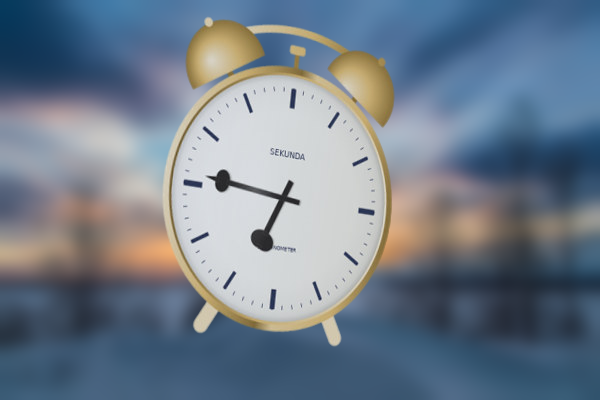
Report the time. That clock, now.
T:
6:46
